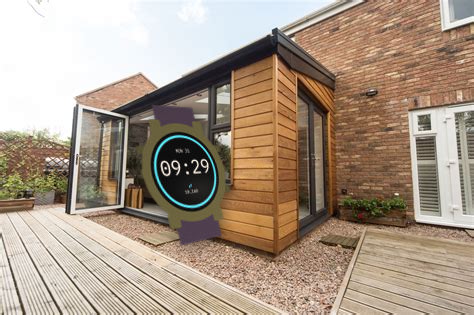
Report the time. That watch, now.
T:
9:29
